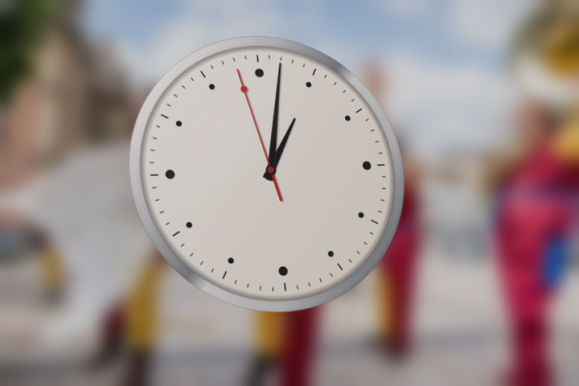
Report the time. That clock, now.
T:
1:01:58
